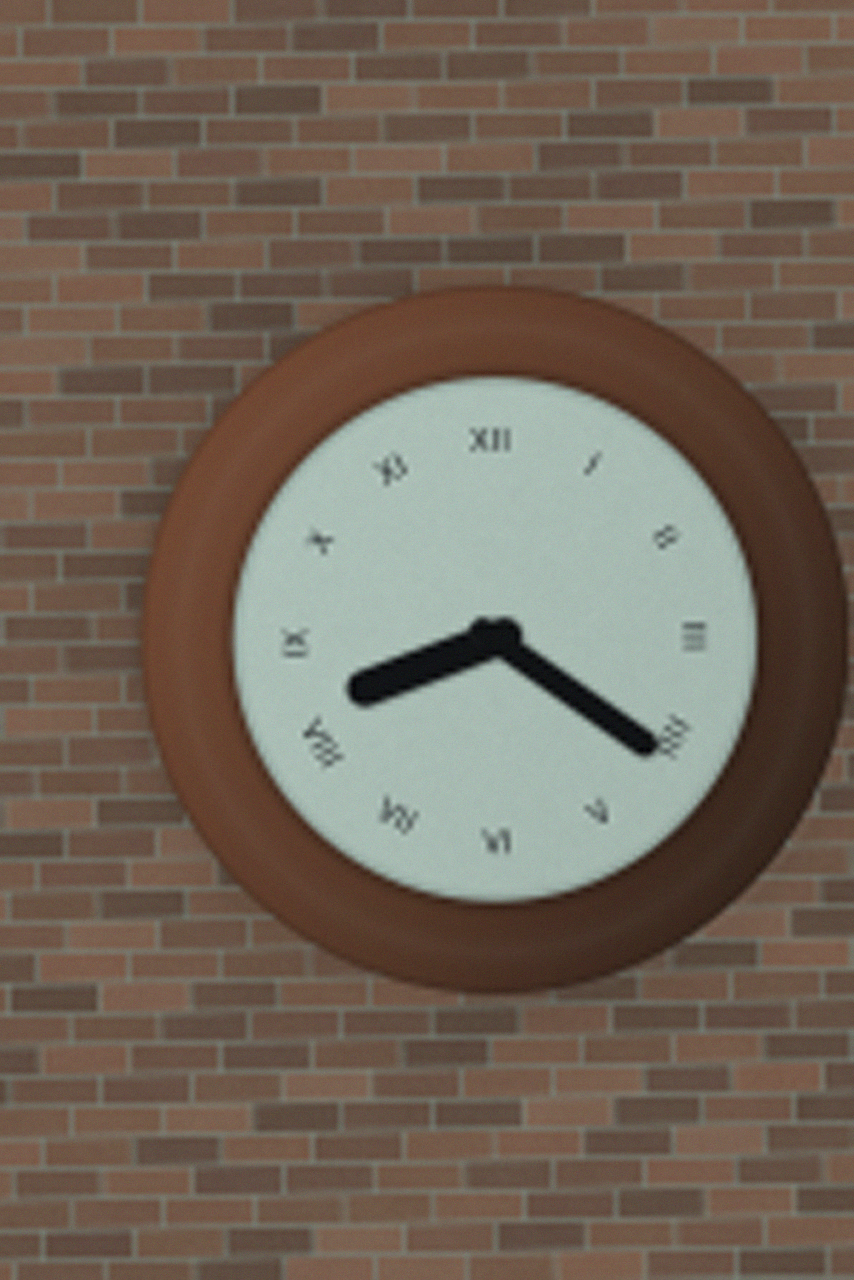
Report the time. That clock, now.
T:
8:21
